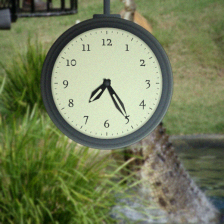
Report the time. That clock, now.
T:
7:25
